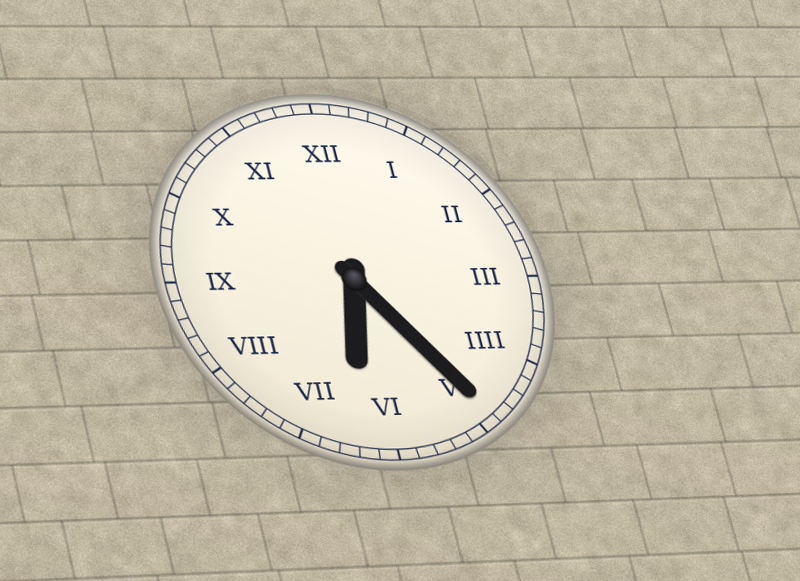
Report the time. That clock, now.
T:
6:24
